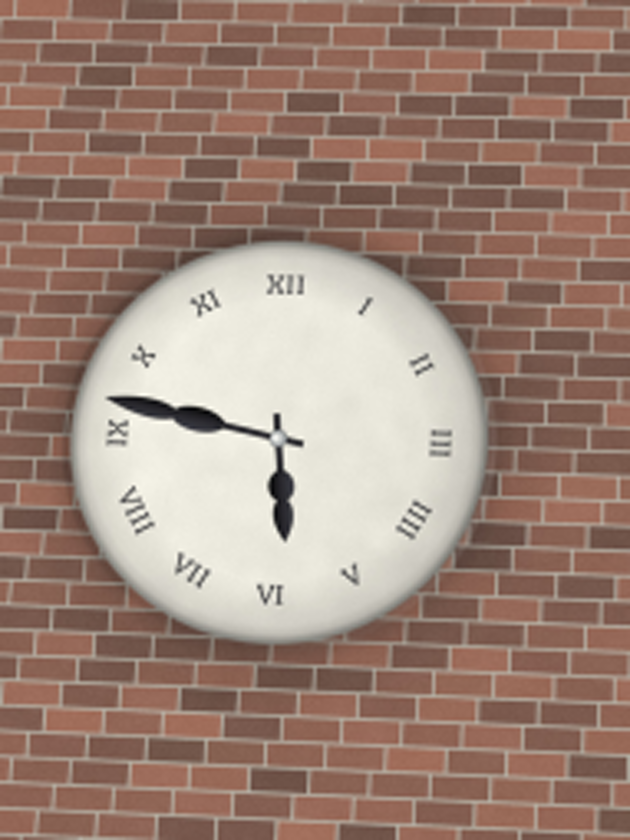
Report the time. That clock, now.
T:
5:47
